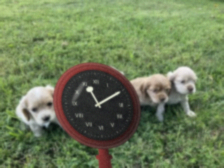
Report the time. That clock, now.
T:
11:10
